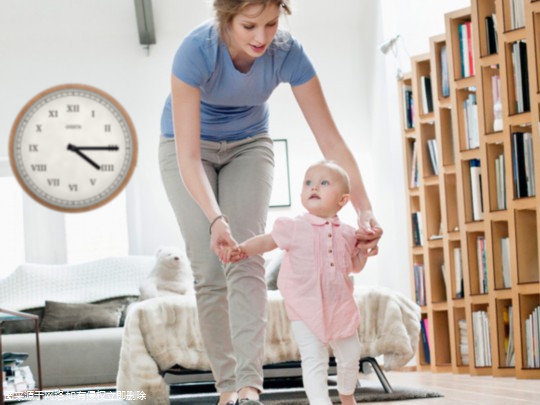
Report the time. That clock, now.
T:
4:15
